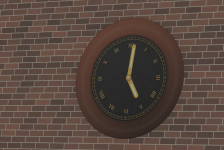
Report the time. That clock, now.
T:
5:01
